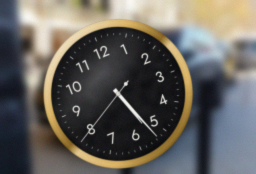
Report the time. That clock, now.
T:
5:26:40
